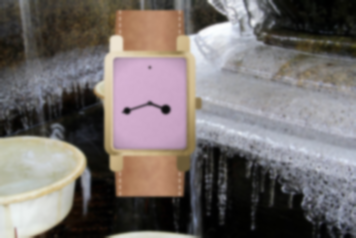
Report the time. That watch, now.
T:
3:42
